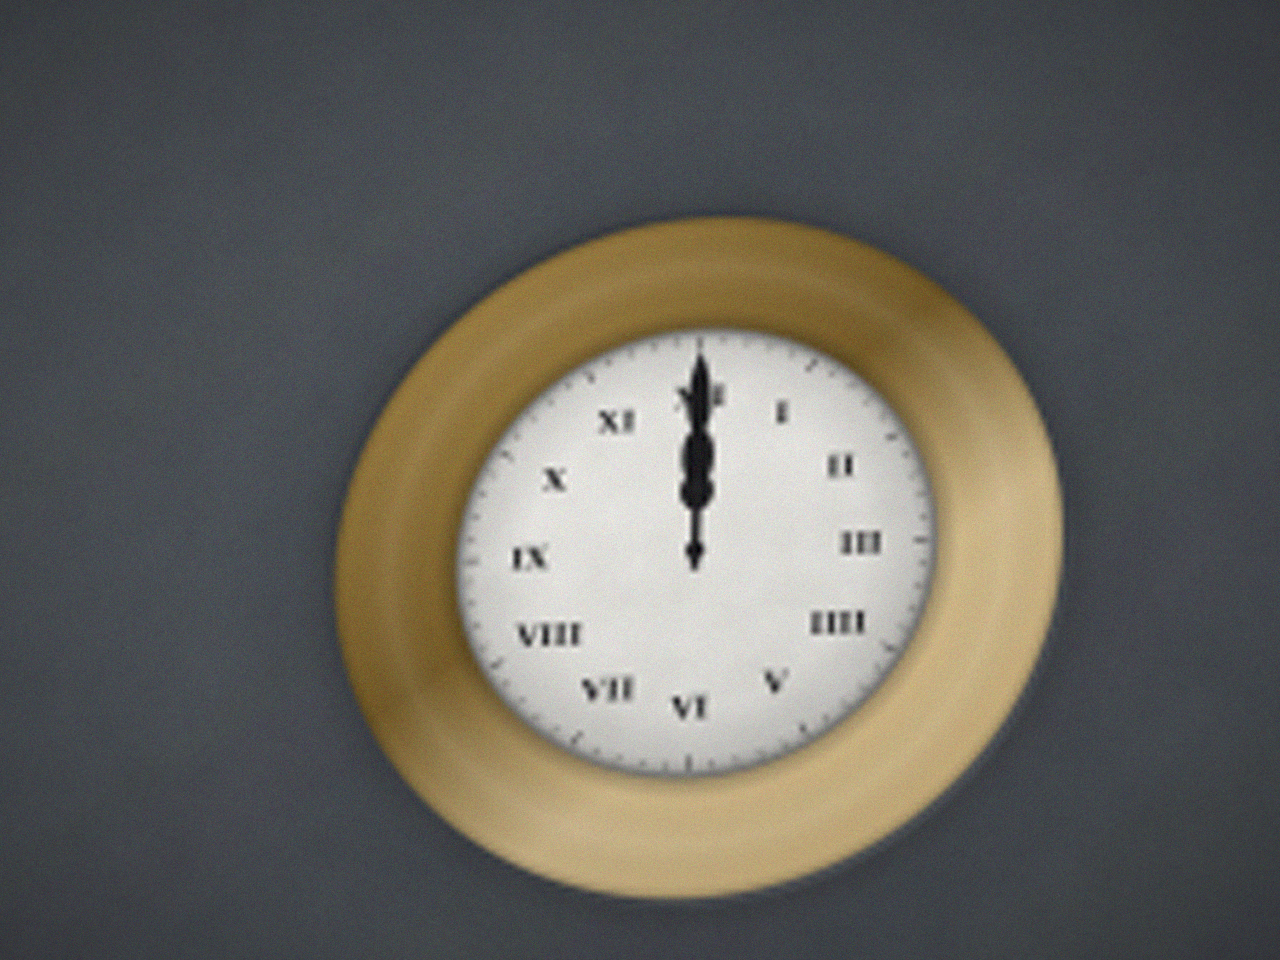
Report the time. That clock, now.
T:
12:00
